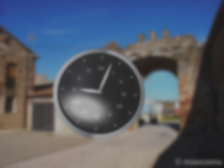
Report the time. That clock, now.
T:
9:03
